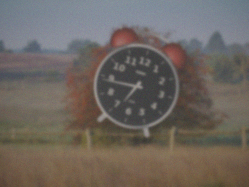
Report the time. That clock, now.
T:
6:44
